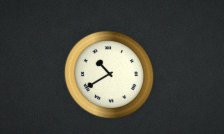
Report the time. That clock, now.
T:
10:40
